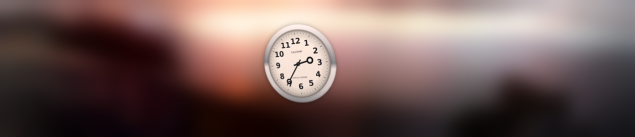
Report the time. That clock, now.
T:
2:36
